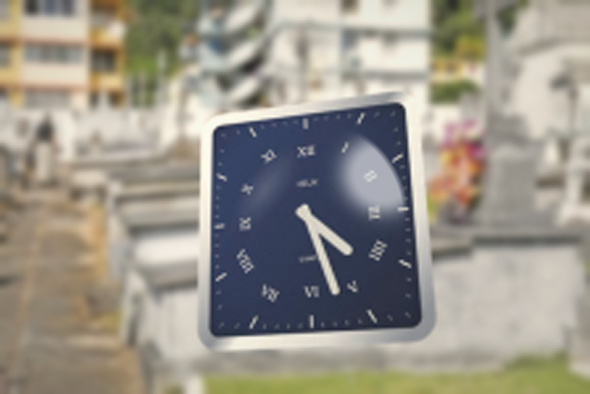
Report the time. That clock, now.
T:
4:27
